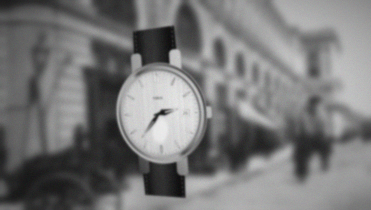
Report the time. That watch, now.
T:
2:37
